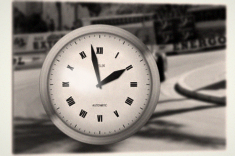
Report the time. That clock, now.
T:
1:58
